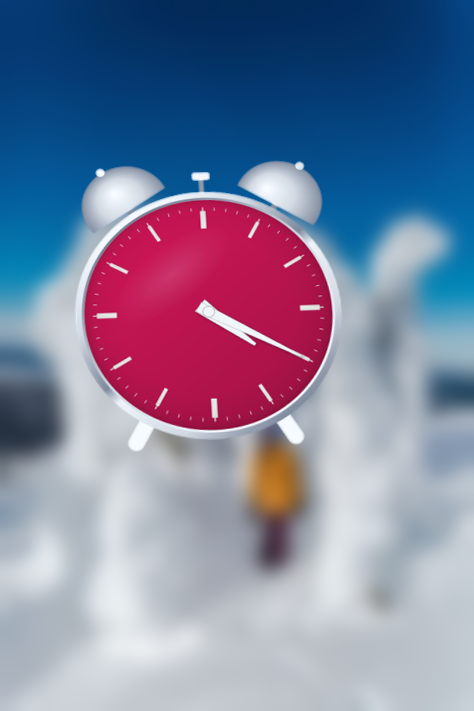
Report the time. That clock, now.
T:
4:20
